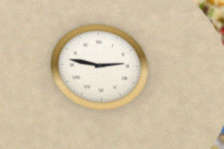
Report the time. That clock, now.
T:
2:47
